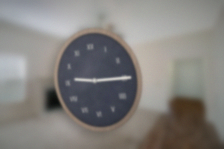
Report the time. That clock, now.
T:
9:15
